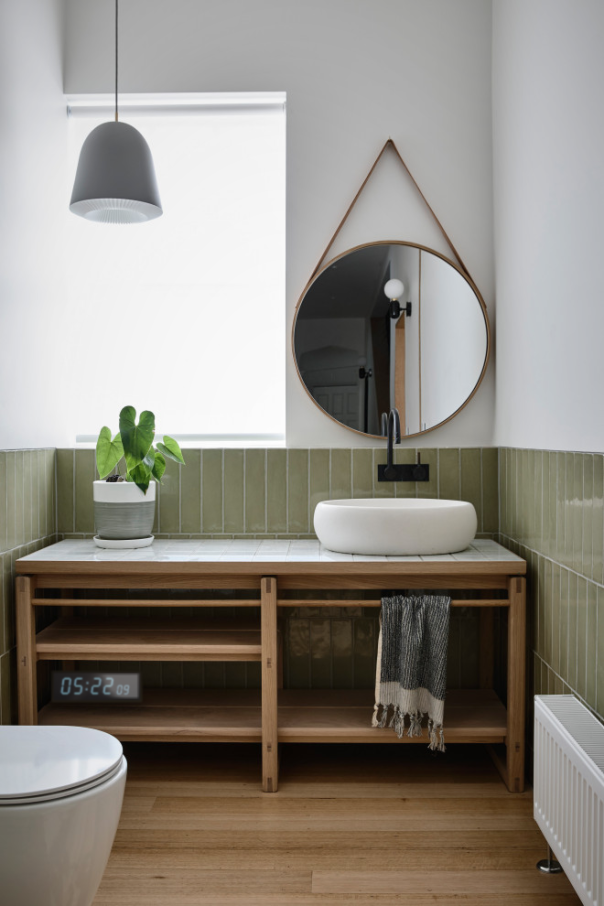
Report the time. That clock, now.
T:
5:22
